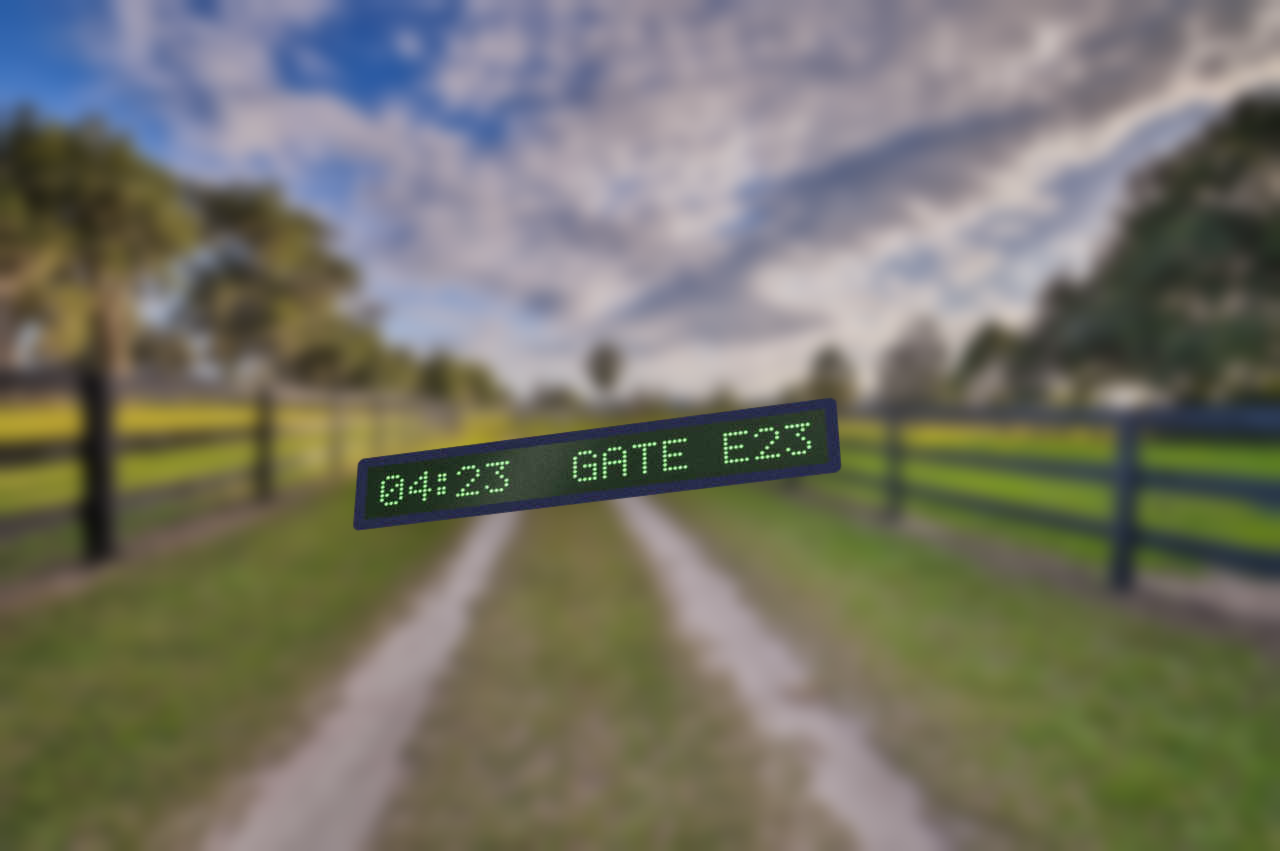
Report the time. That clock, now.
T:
4:23
